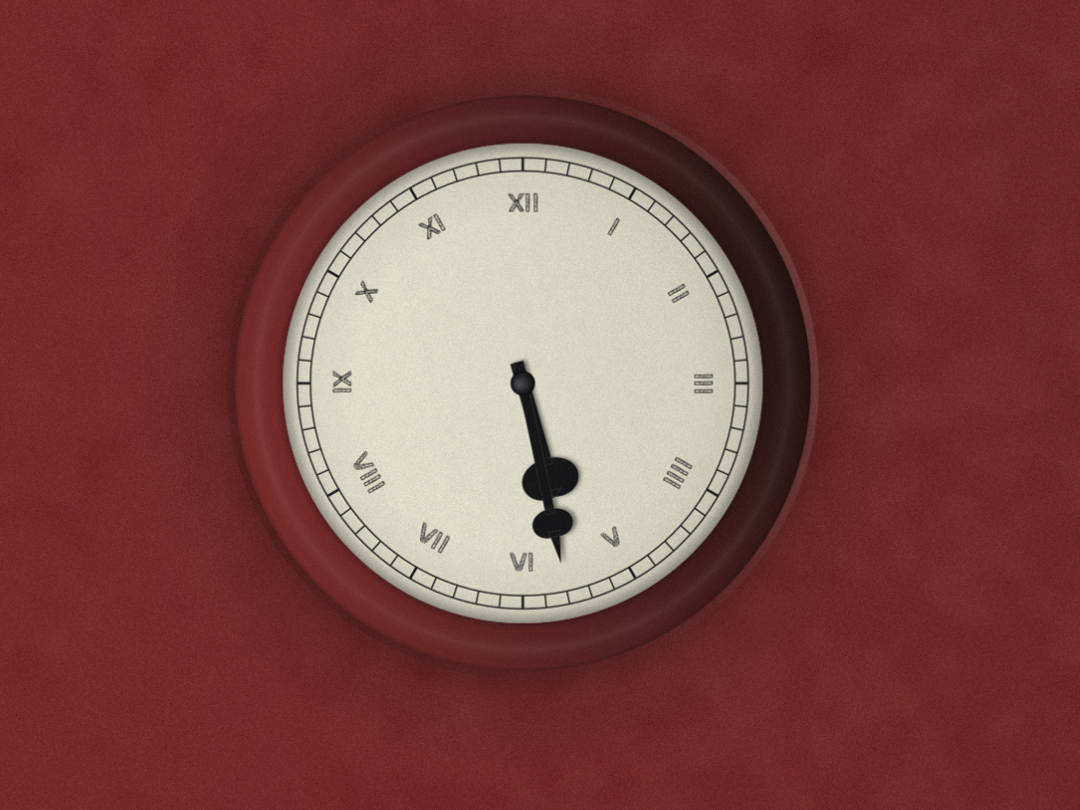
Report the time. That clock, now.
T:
5:28
